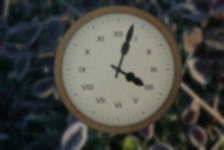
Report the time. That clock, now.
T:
4:03
